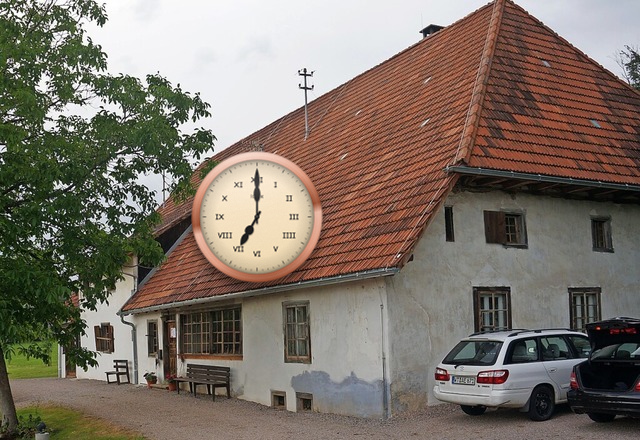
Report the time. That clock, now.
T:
7:00
